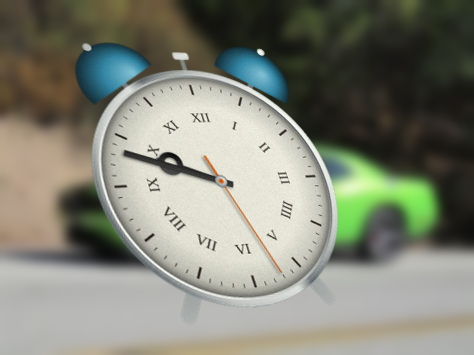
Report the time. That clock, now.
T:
9:48:27
